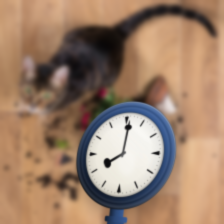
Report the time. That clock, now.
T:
8:01
